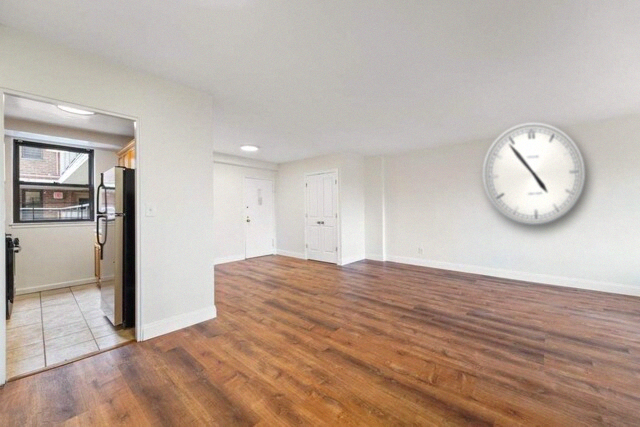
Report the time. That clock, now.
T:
4:54
